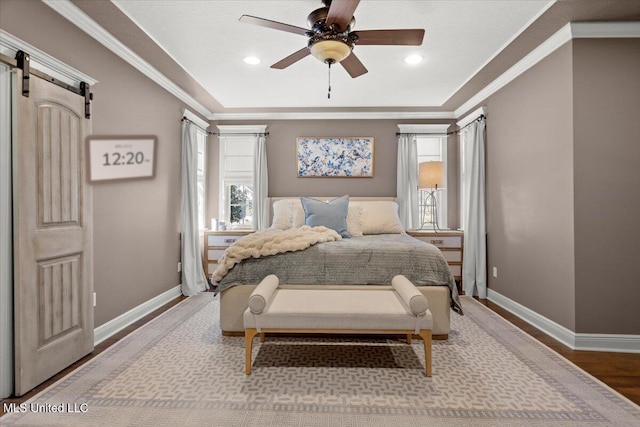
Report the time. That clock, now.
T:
12:20
